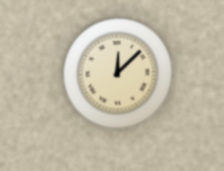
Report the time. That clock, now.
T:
12:08
